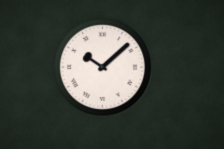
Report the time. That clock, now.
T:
10:08
